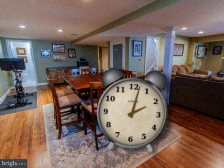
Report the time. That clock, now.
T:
2:02
